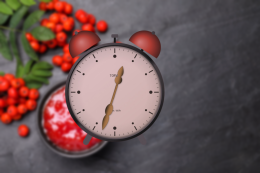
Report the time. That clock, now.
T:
12:33
